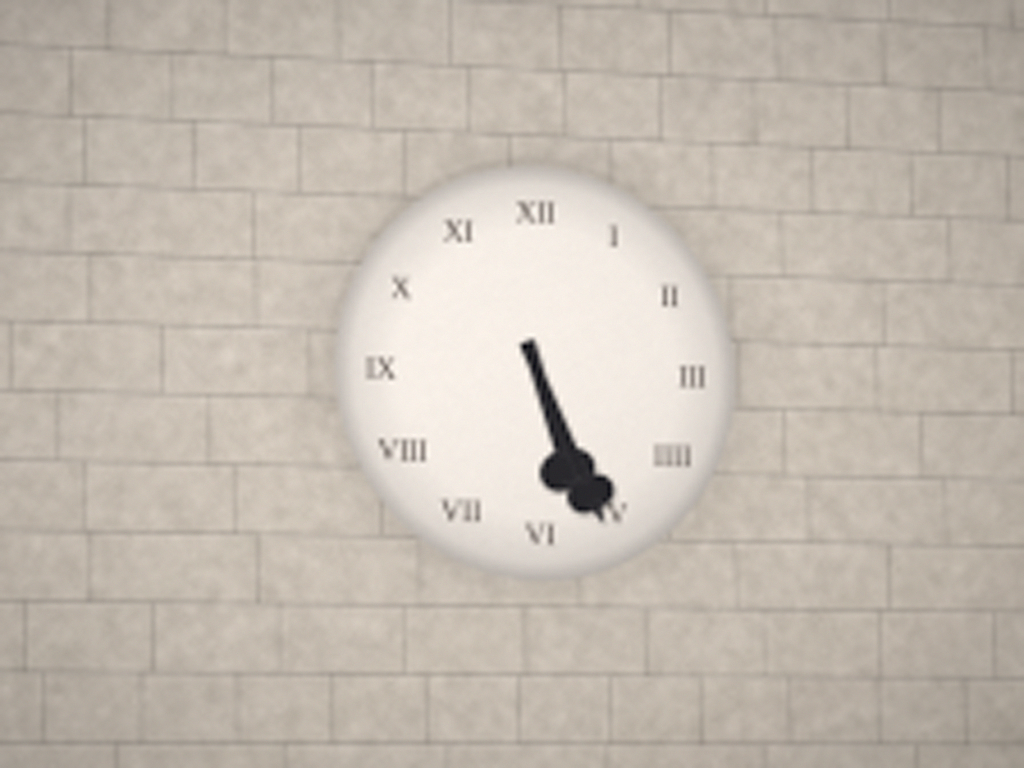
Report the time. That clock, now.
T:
5:26
